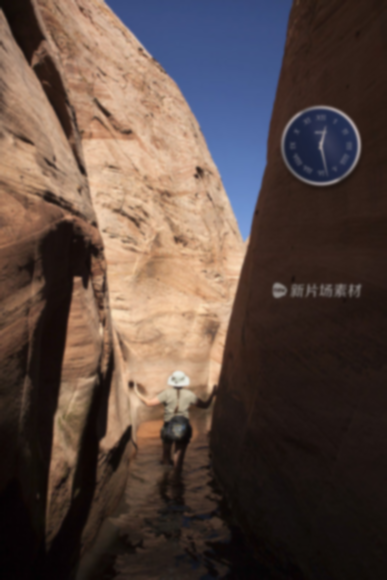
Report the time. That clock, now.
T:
12:28
